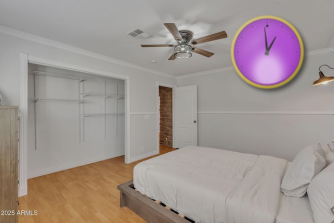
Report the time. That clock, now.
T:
12:59
